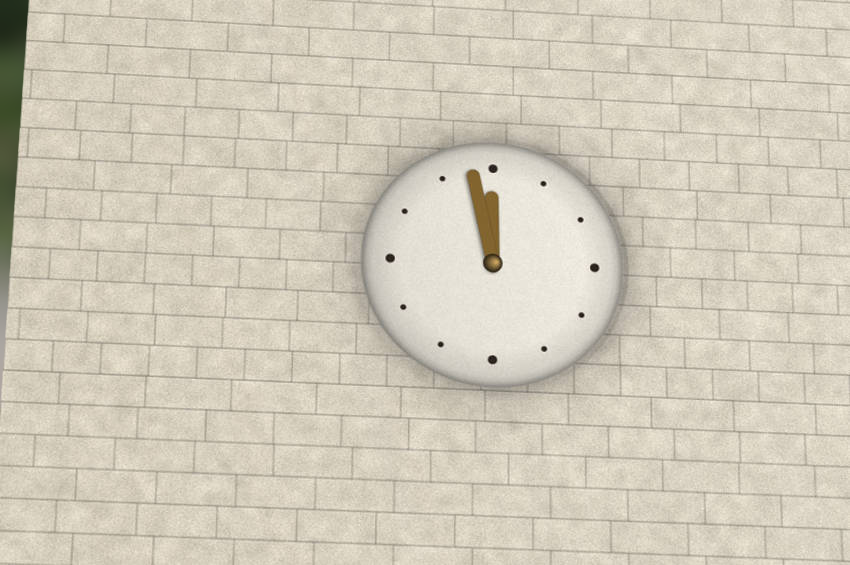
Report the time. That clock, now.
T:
11:58
